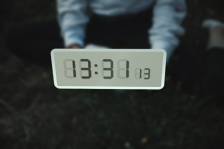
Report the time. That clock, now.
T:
13:31:13
